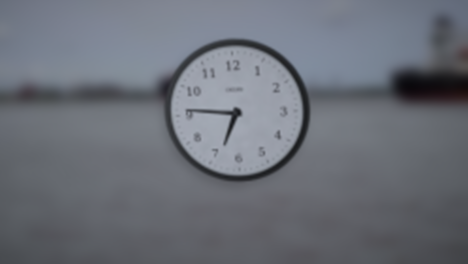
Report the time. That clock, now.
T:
6:46
